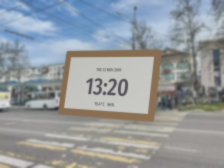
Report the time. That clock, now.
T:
13:20
